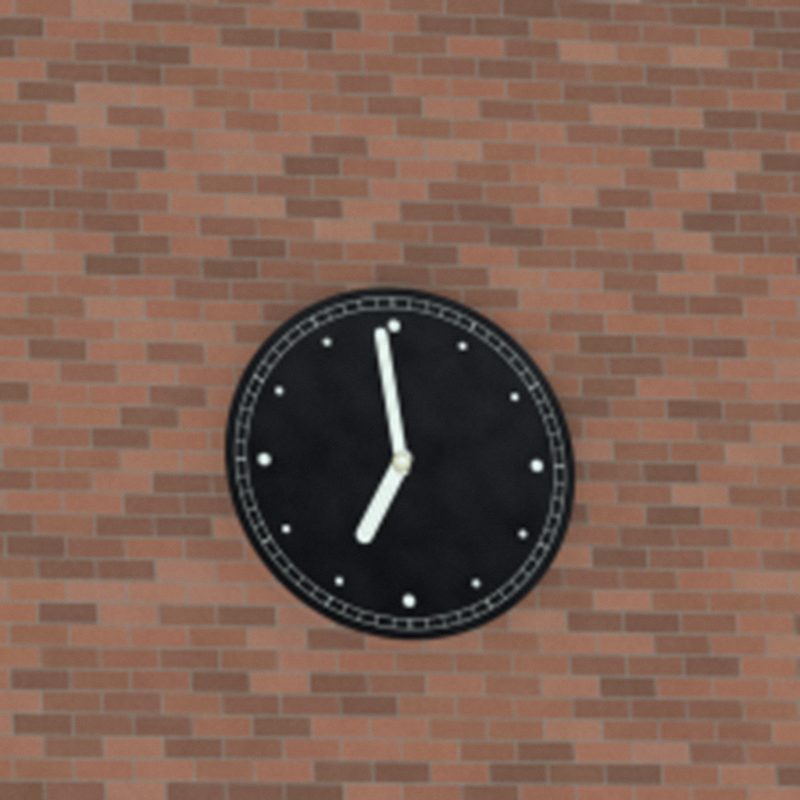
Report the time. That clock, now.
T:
6:59
